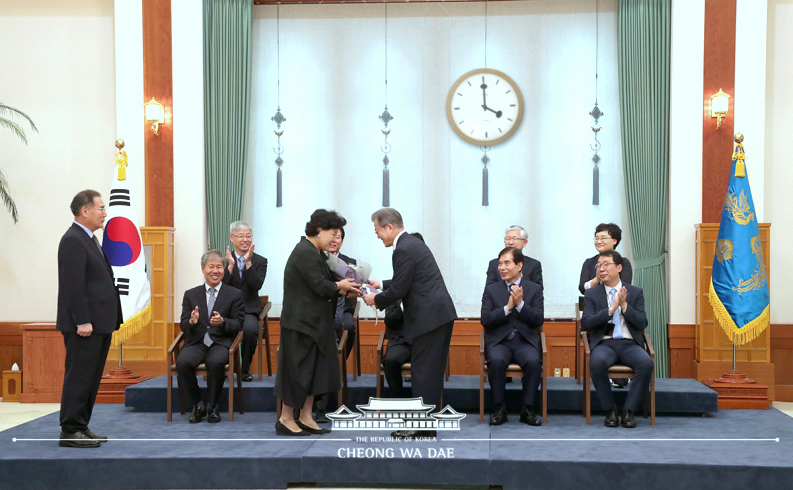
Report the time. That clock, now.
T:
4:00
